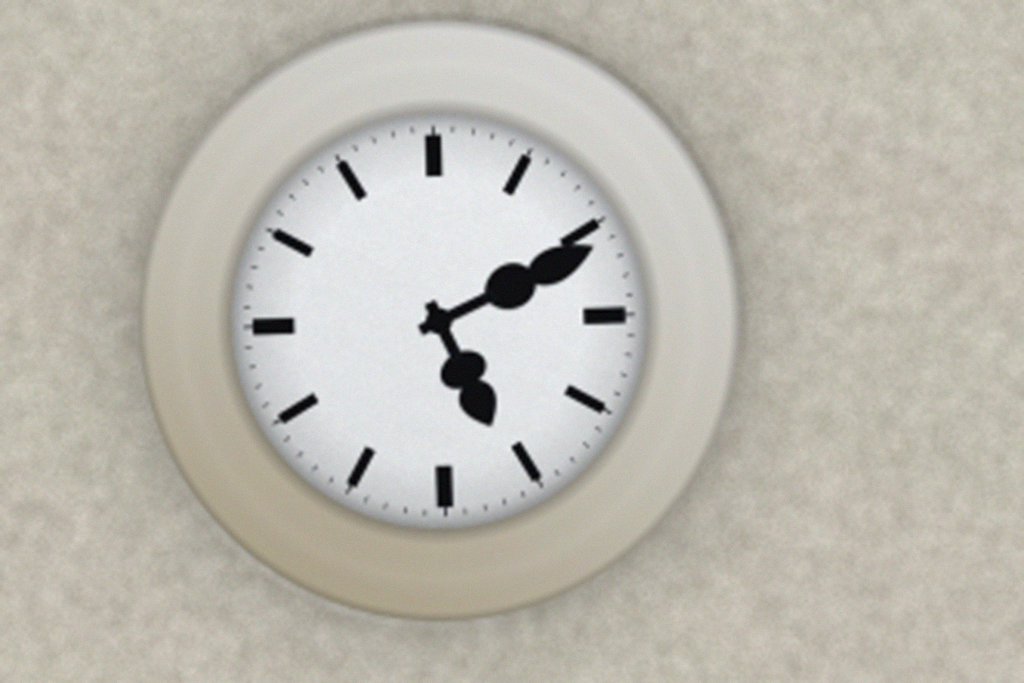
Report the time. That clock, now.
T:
5:11
